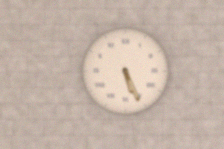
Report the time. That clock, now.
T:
5:26
